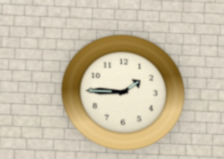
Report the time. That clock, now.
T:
1:45
